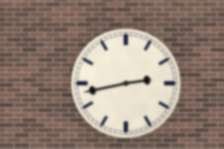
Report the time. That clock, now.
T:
2:43
